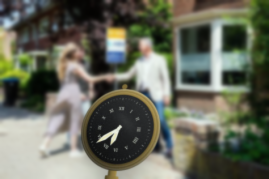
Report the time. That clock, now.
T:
6:39
